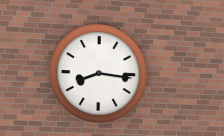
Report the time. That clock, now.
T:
8:16
